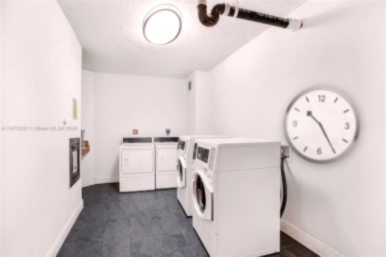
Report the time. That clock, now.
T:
10:25
